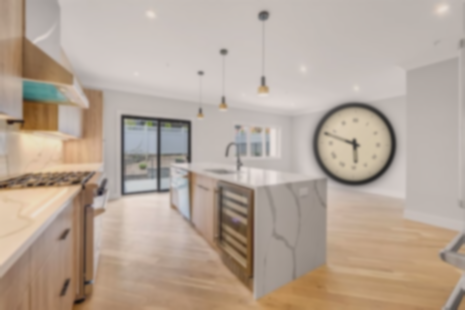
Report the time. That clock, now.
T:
5:48
